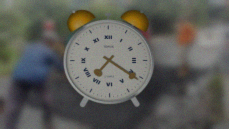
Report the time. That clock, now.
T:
7:21
